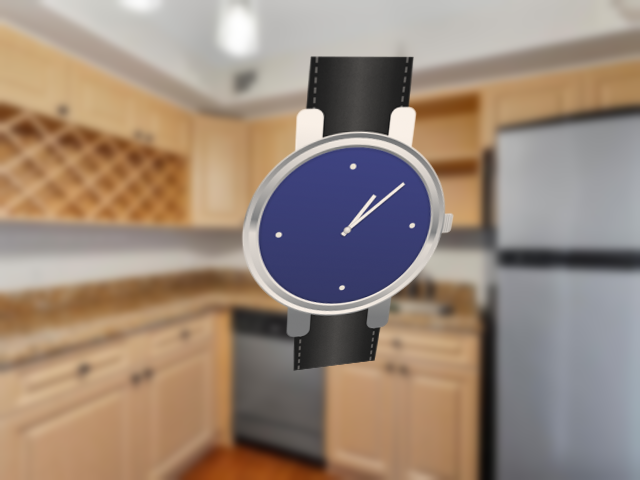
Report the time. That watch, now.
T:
1:08
